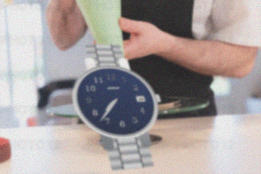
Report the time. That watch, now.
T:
7:37
